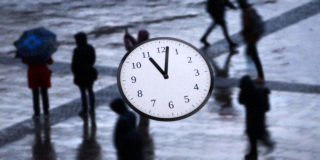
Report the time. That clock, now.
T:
11:02
